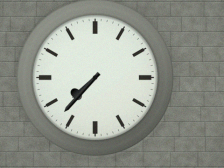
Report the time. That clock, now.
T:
7:37
